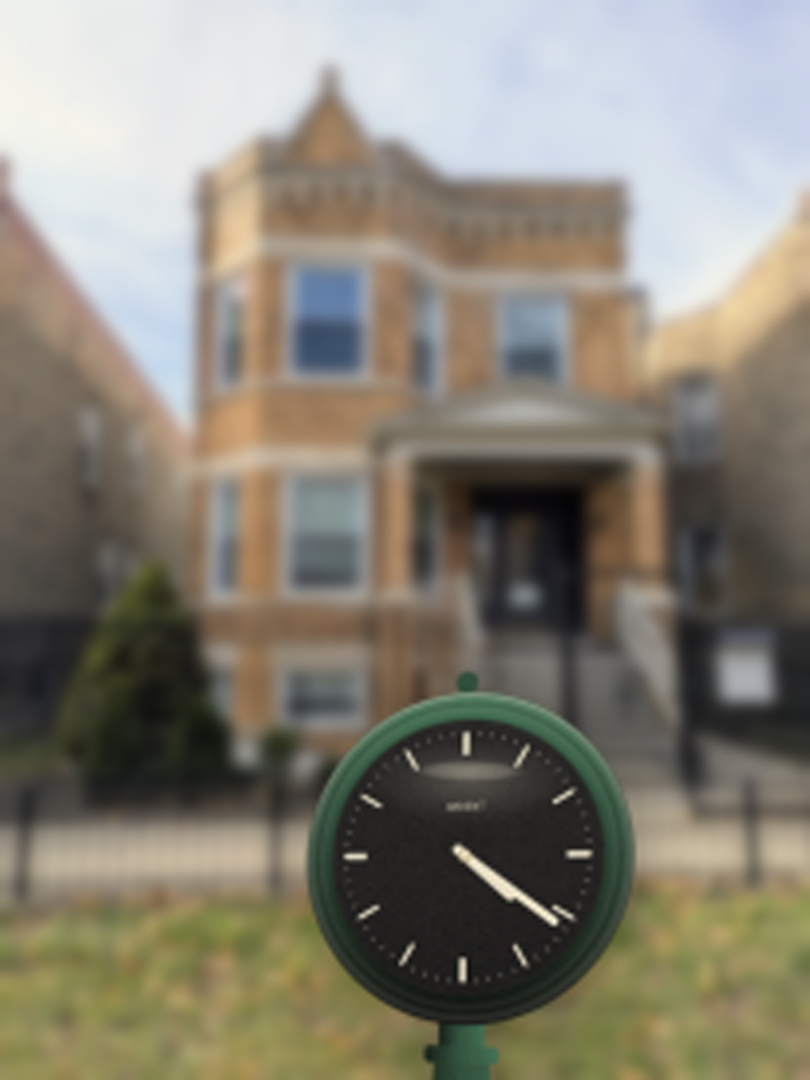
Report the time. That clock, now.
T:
4:21
